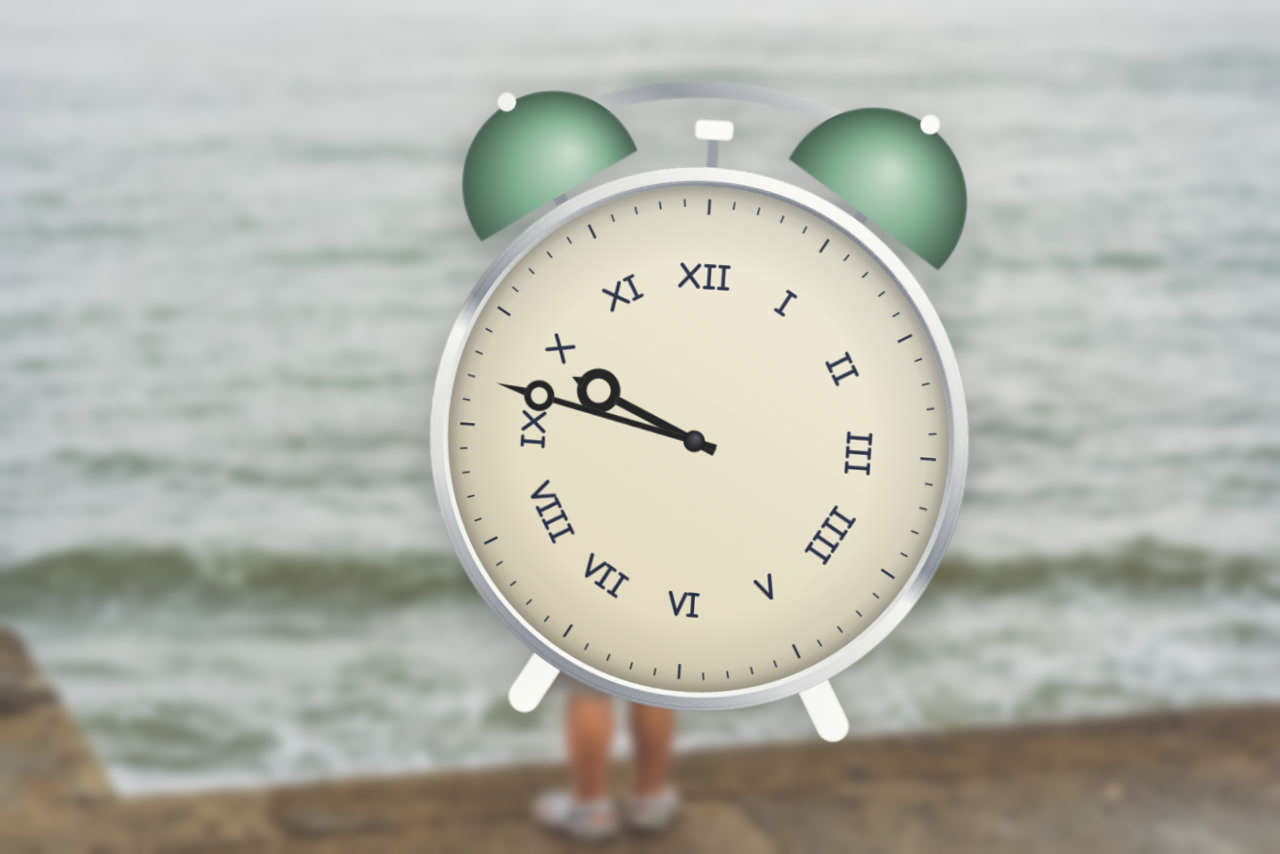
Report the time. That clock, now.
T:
9:47
